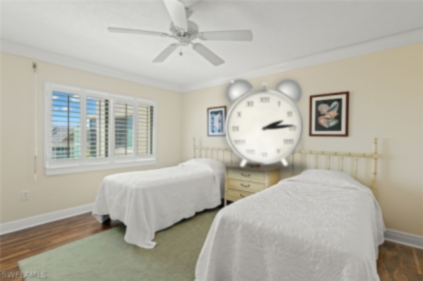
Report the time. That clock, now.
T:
2:14
